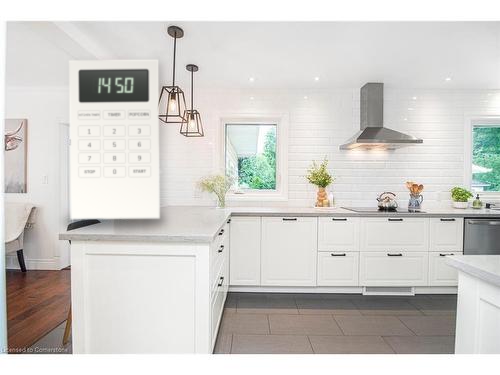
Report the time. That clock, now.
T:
14:50
